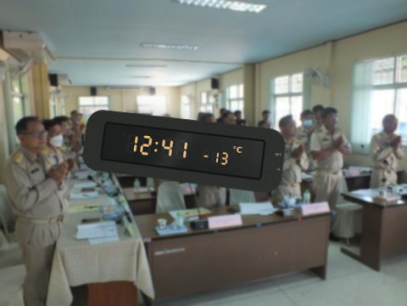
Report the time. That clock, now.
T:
12:41
